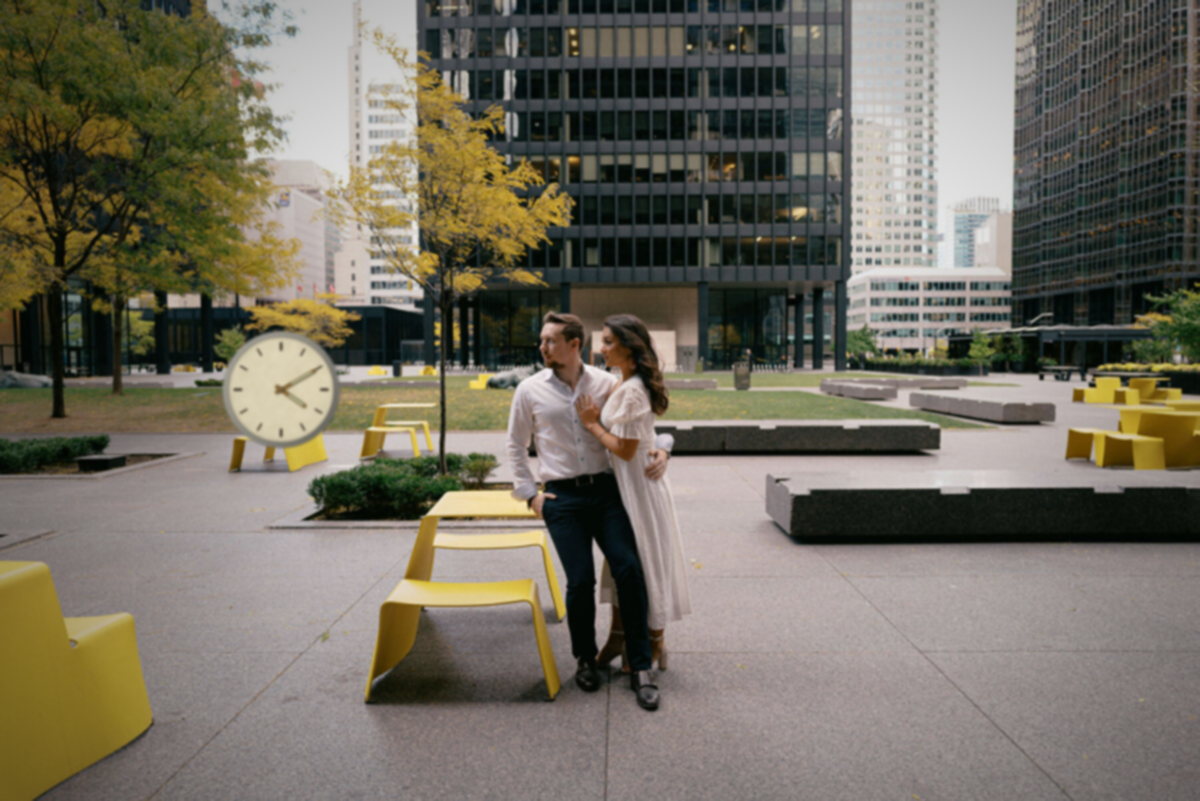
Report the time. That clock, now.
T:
4:10
